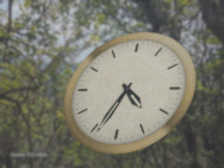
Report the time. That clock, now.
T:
4:34
